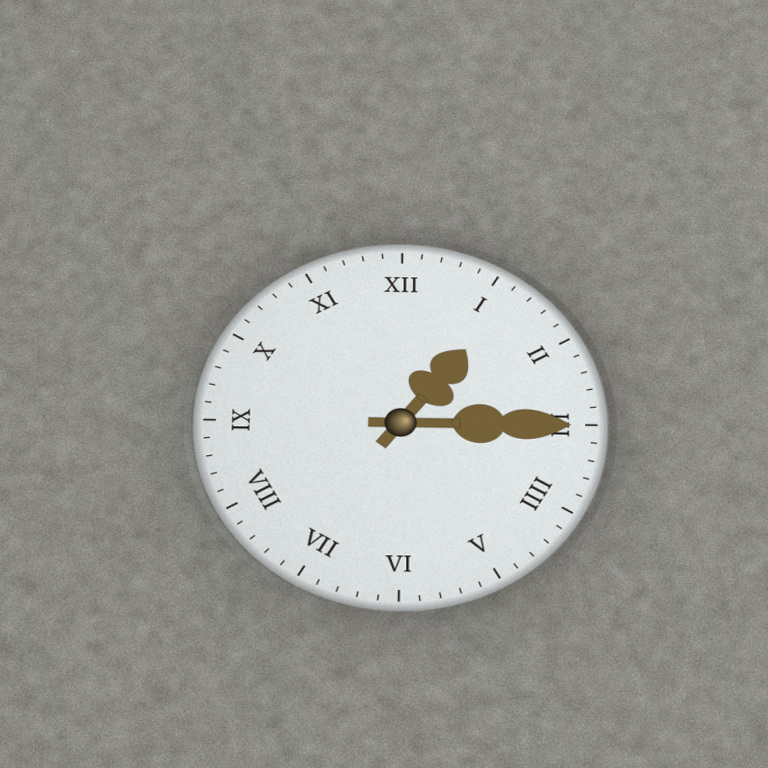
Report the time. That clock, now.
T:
1:15
